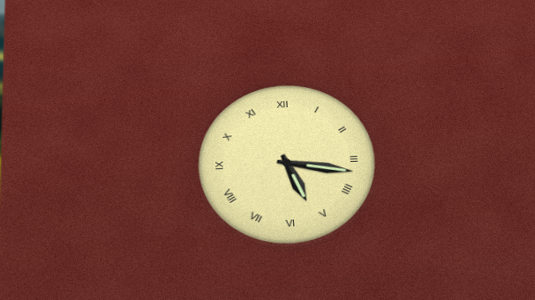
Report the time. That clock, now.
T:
5:17
